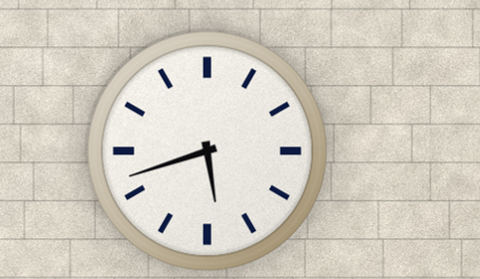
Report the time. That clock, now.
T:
5:42
